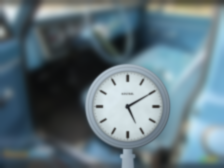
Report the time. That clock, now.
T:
5:10
